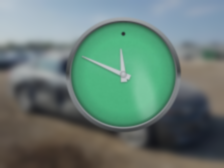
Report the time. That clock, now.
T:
11:49
